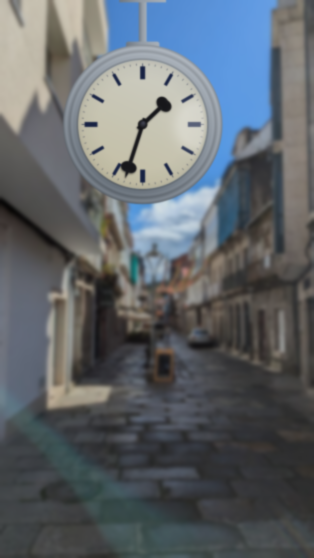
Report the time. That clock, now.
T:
1:33
